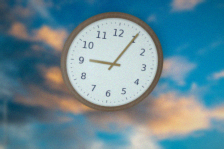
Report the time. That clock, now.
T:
9:05
